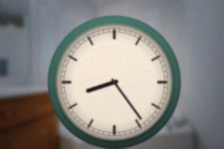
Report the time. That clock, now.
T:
8:24
